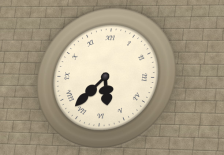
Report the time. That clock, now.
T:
5:37
